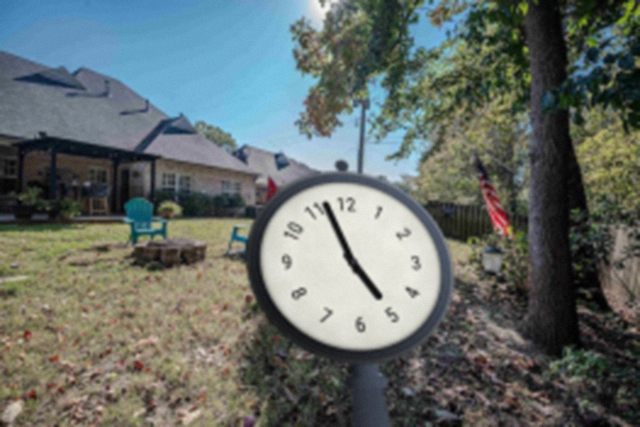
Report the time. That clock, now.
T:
4:57
